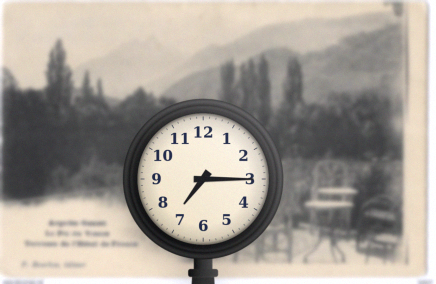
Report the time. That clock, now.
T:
7:15
